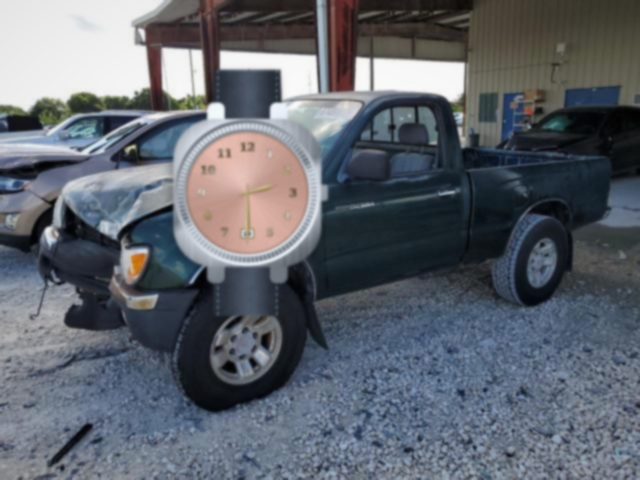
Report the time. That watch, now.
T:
2:30
